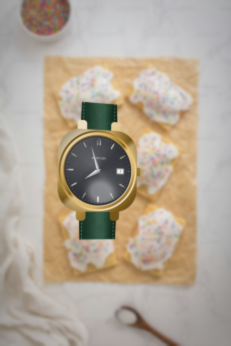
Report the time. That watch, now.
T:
7:57
